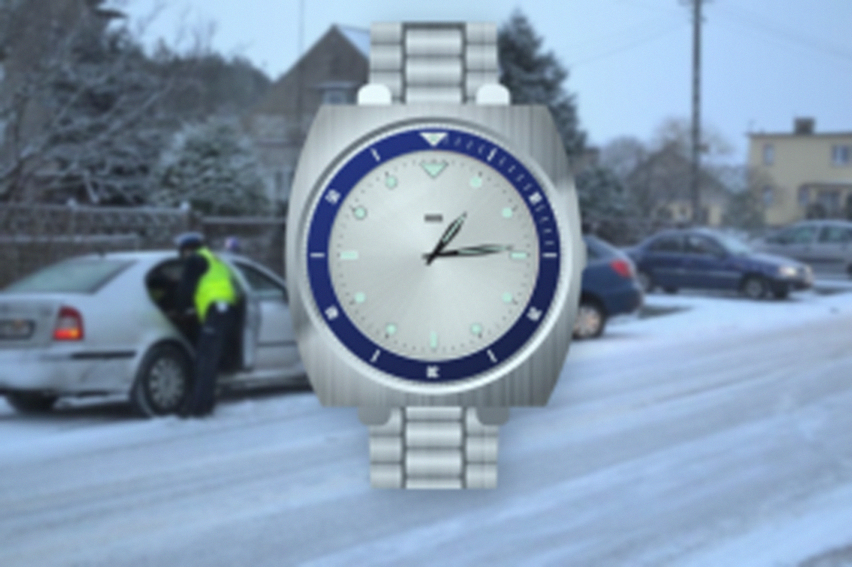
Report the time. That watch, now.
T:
1:14
